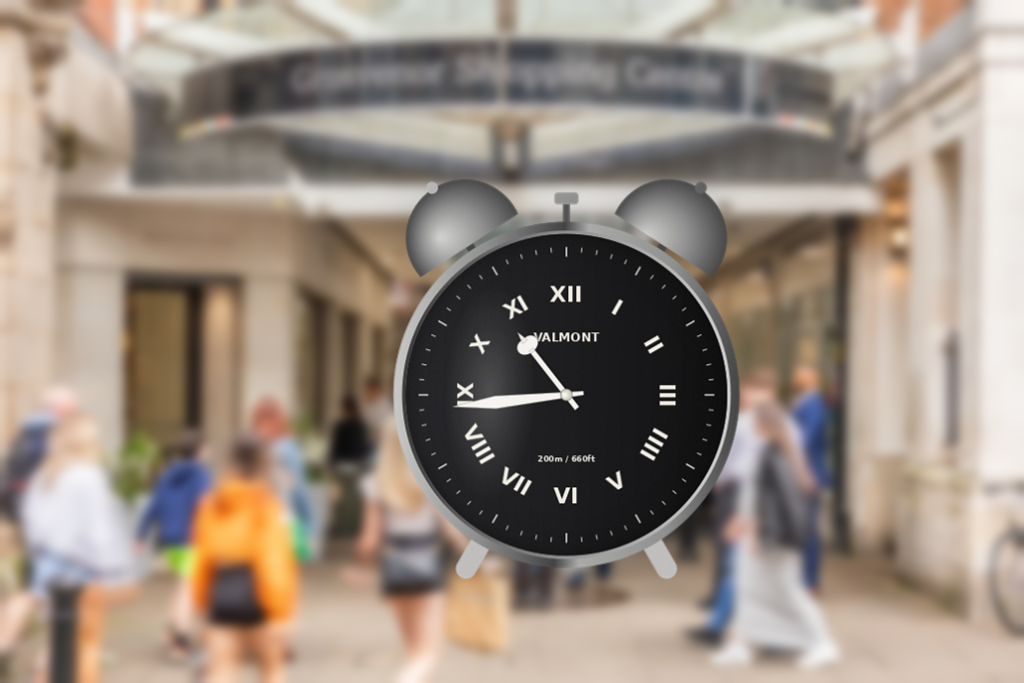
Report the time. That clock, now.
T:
10:44
